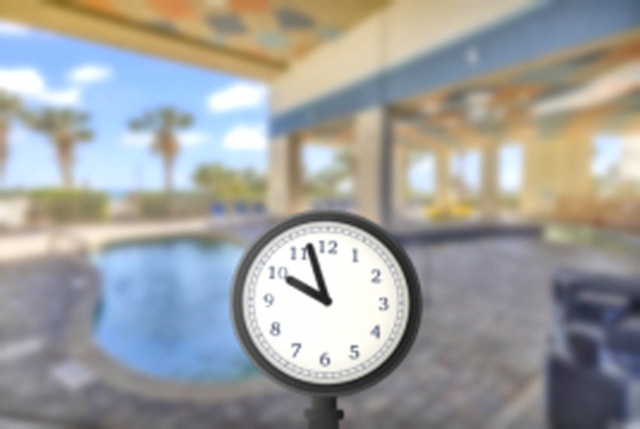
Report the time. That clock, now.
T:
9:57
